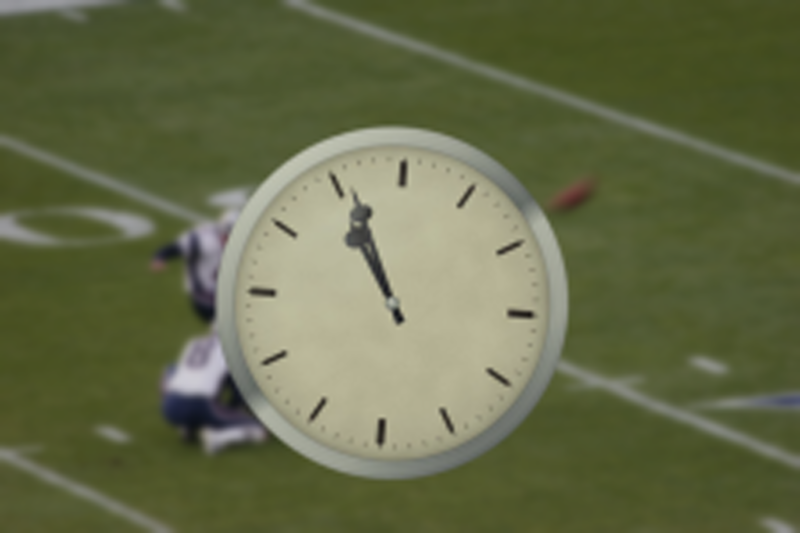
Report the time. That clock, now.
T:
10:56
